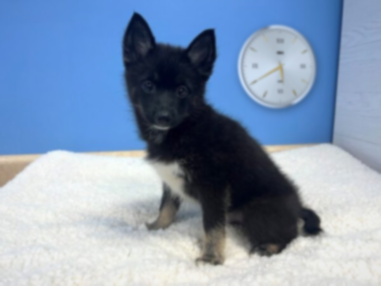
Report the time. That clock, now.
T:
5:40
